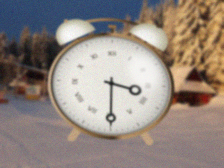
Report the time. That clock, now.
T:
3:30
